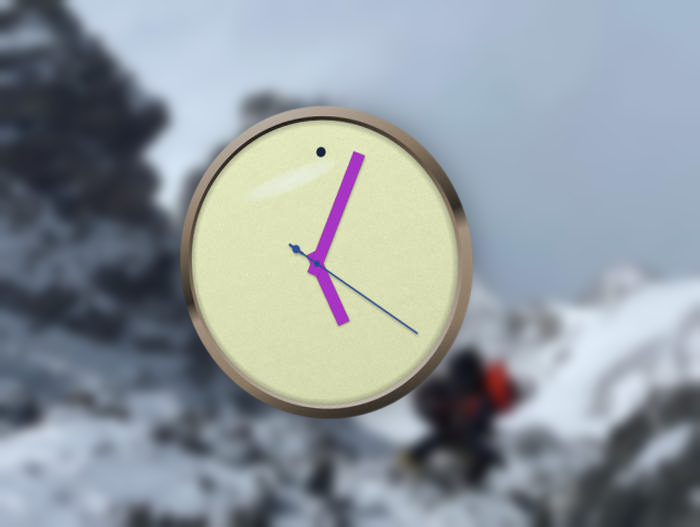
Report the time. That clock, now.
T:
5:03:20
